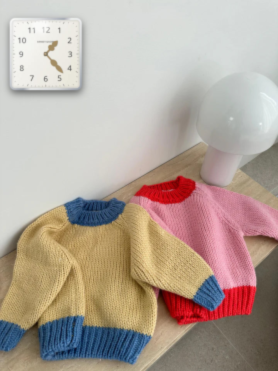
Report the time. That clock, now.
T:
1:23
